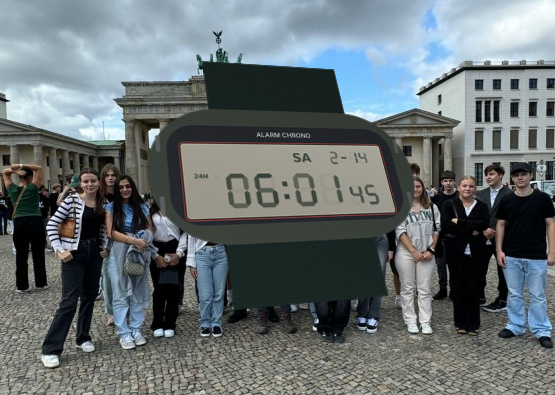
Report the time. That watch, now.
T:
6:01:45
